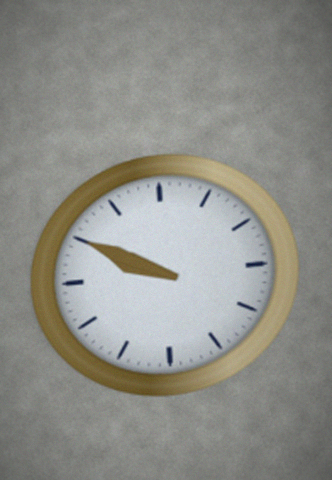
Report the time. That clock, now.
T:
9:50
